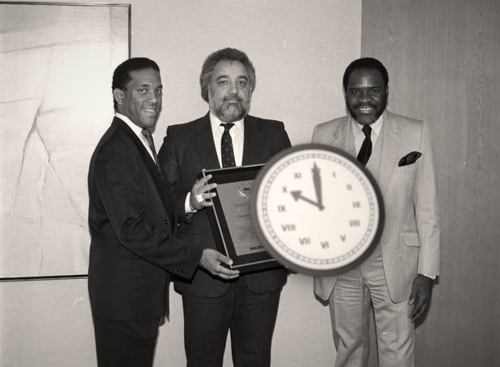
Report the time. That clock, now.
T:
10:00
